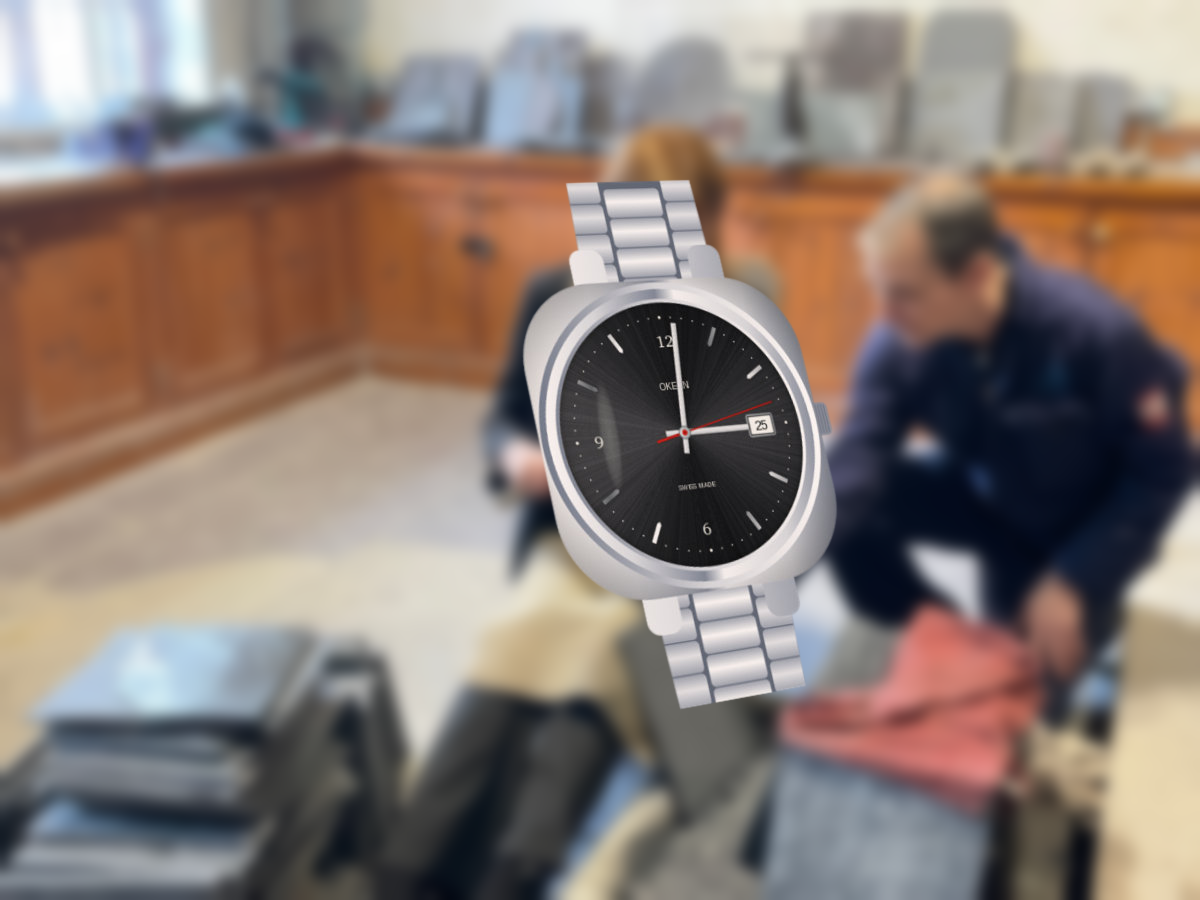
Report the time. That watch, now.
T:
3:01:13
